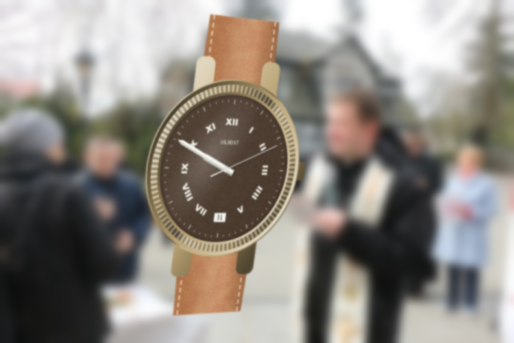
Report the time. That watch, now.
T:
9:49:11
